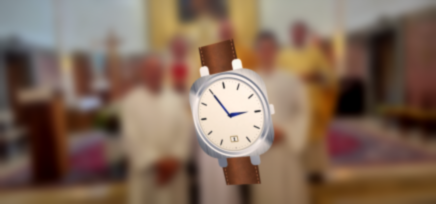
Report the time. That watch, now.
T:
2:55
